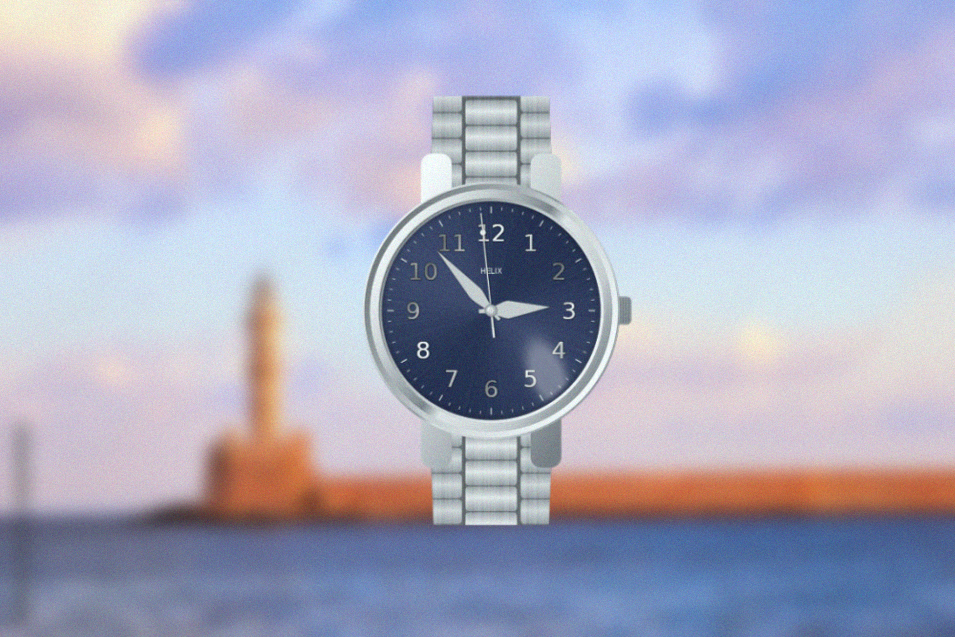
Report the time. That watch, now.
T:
2:52:59
